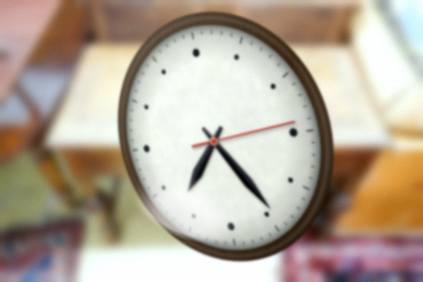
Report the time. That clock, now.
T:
7:24:14
